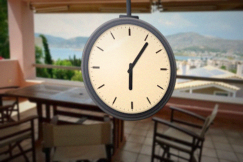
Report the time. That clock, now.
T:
6:06
